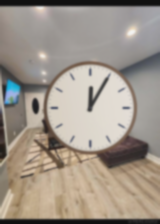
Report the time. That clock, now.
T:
12:05
